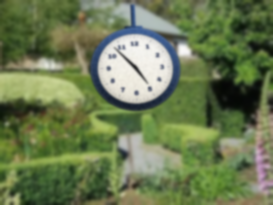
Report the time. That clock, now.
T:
4:53
